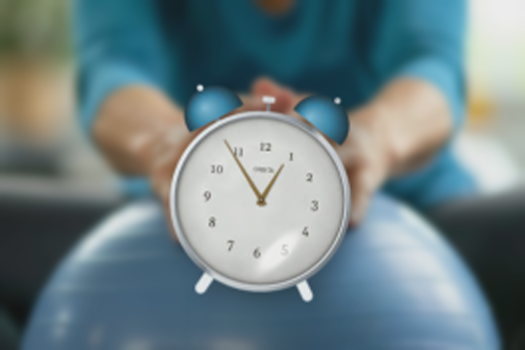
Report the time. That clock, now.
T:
12:54
